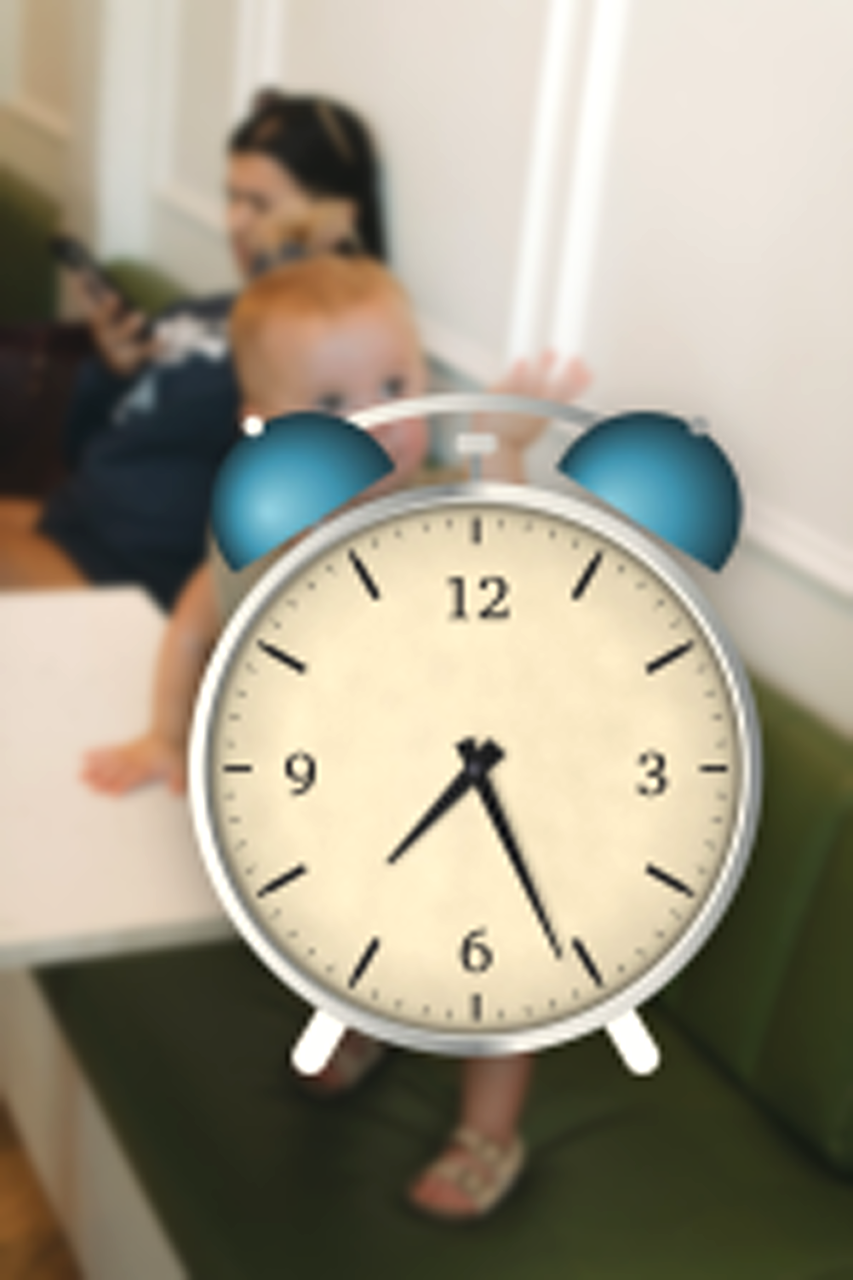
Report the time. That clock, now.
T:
7:26
